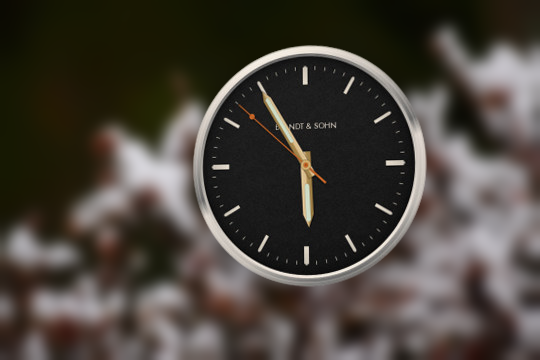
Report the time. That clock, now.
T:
5:54:52
